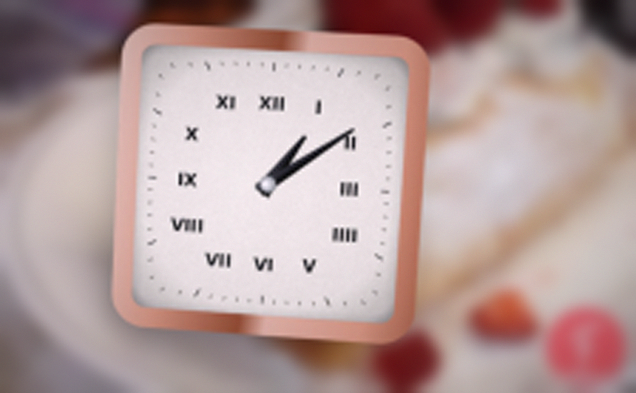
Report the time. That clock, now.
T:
1:09
